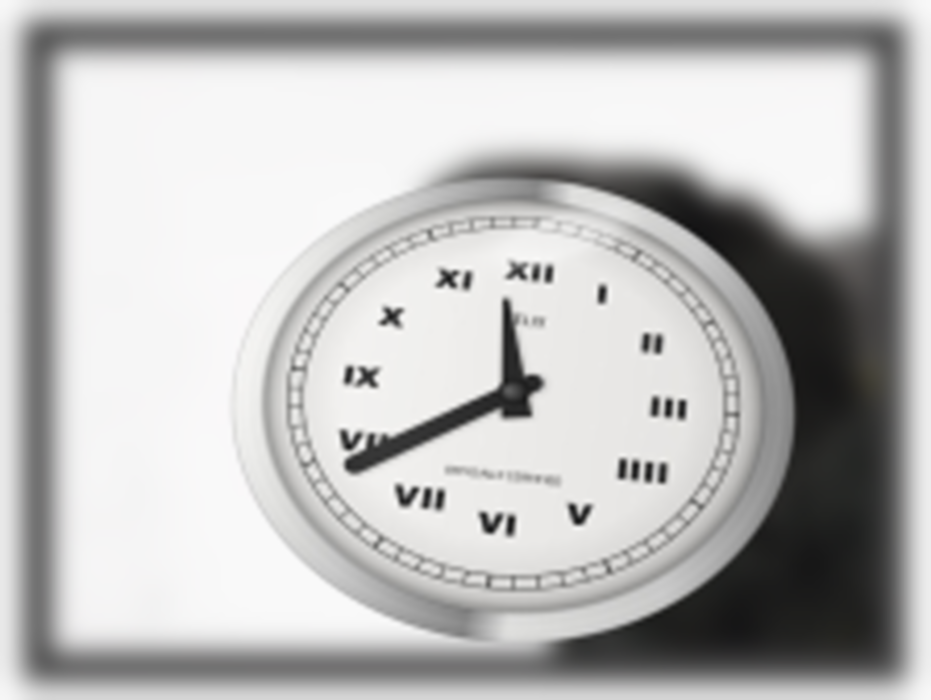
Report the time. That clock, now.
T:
11:39
